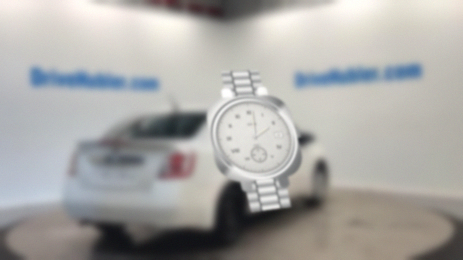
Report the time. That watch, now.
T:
2:01
